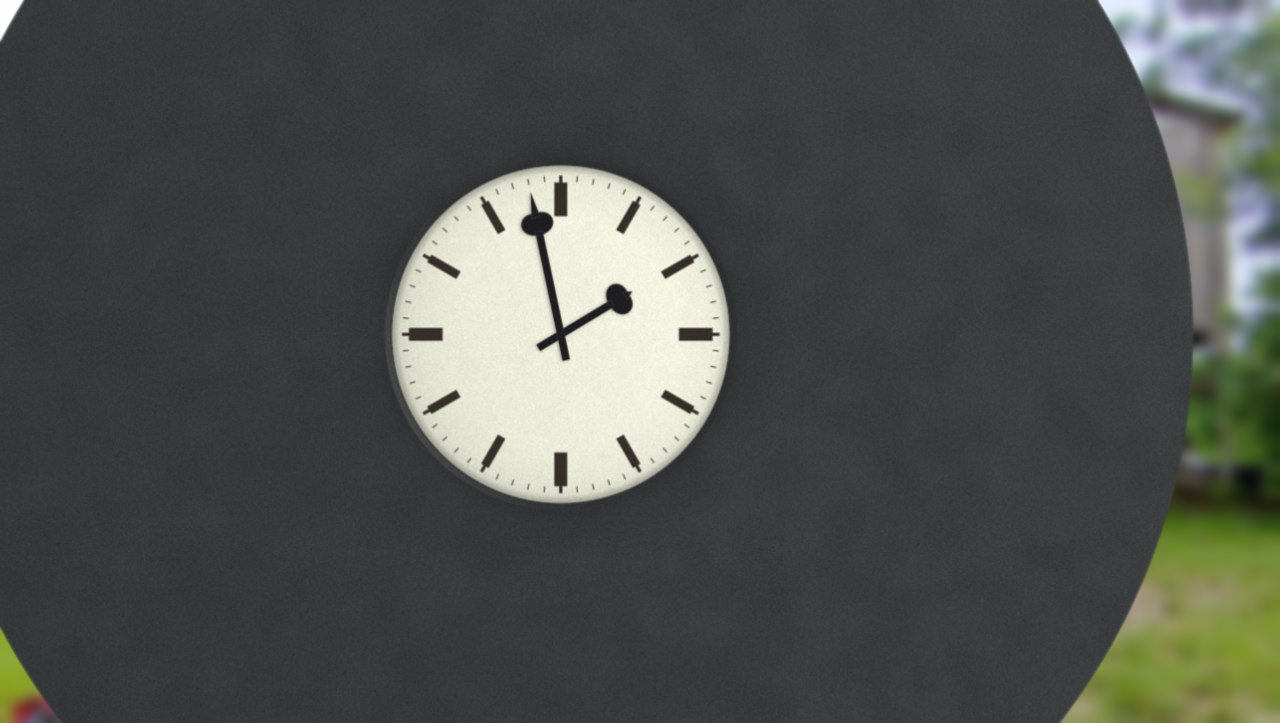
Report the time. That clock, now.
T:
1:58
